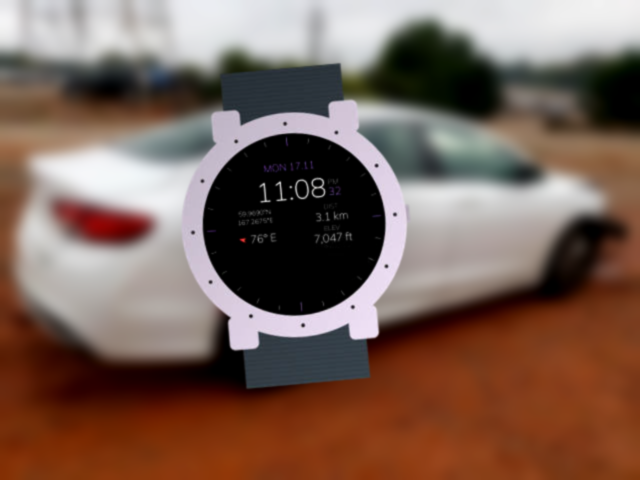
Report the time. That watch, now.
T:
11:08:32
